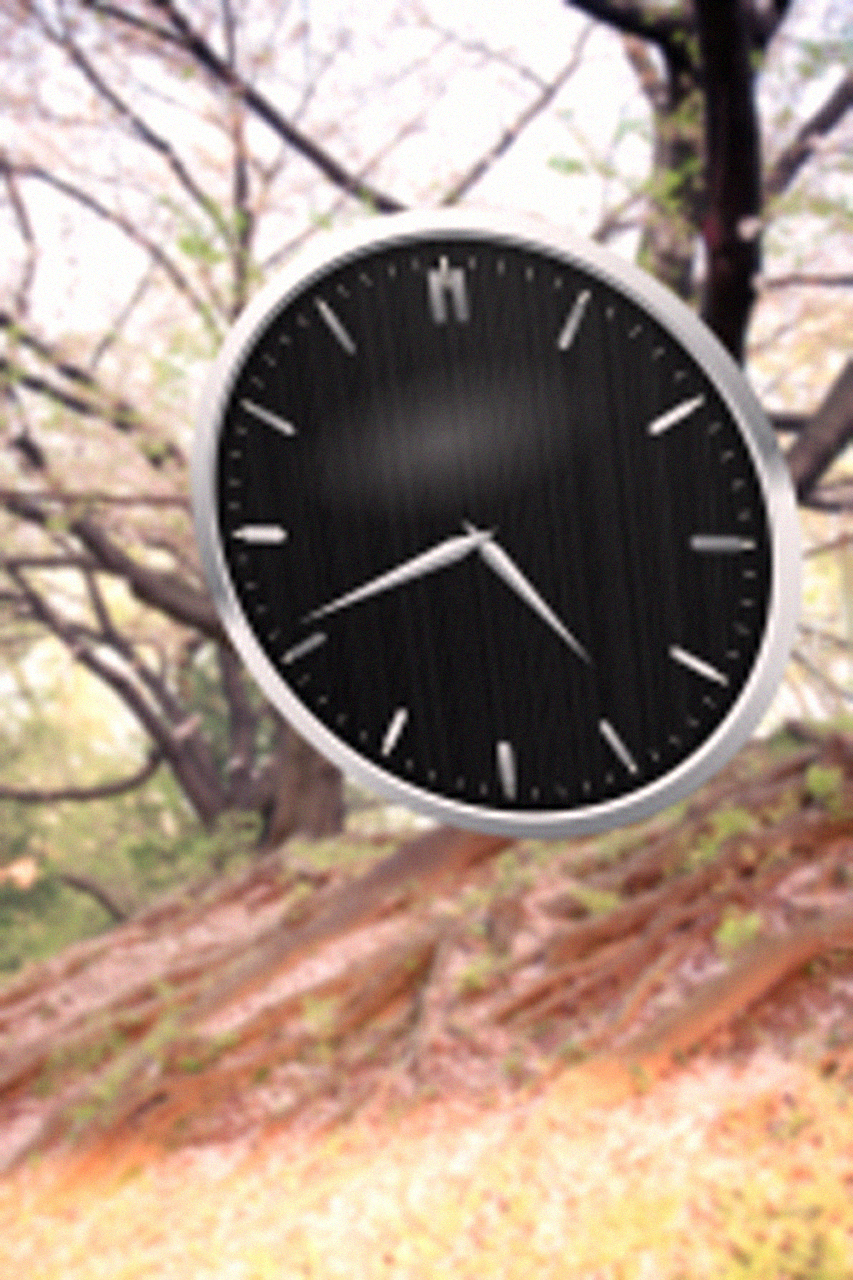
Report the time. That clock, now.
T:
4:41
